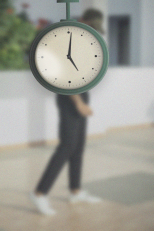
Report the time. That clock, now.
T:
5:01
